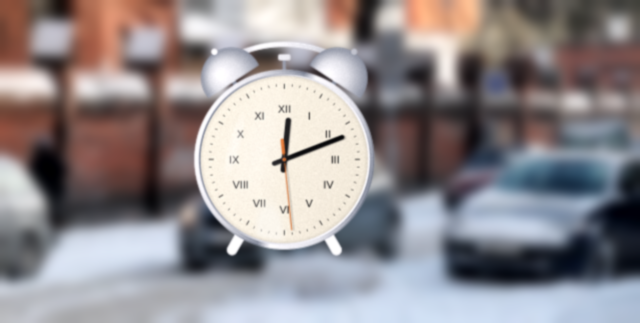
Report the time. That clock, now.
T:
12:11:29
